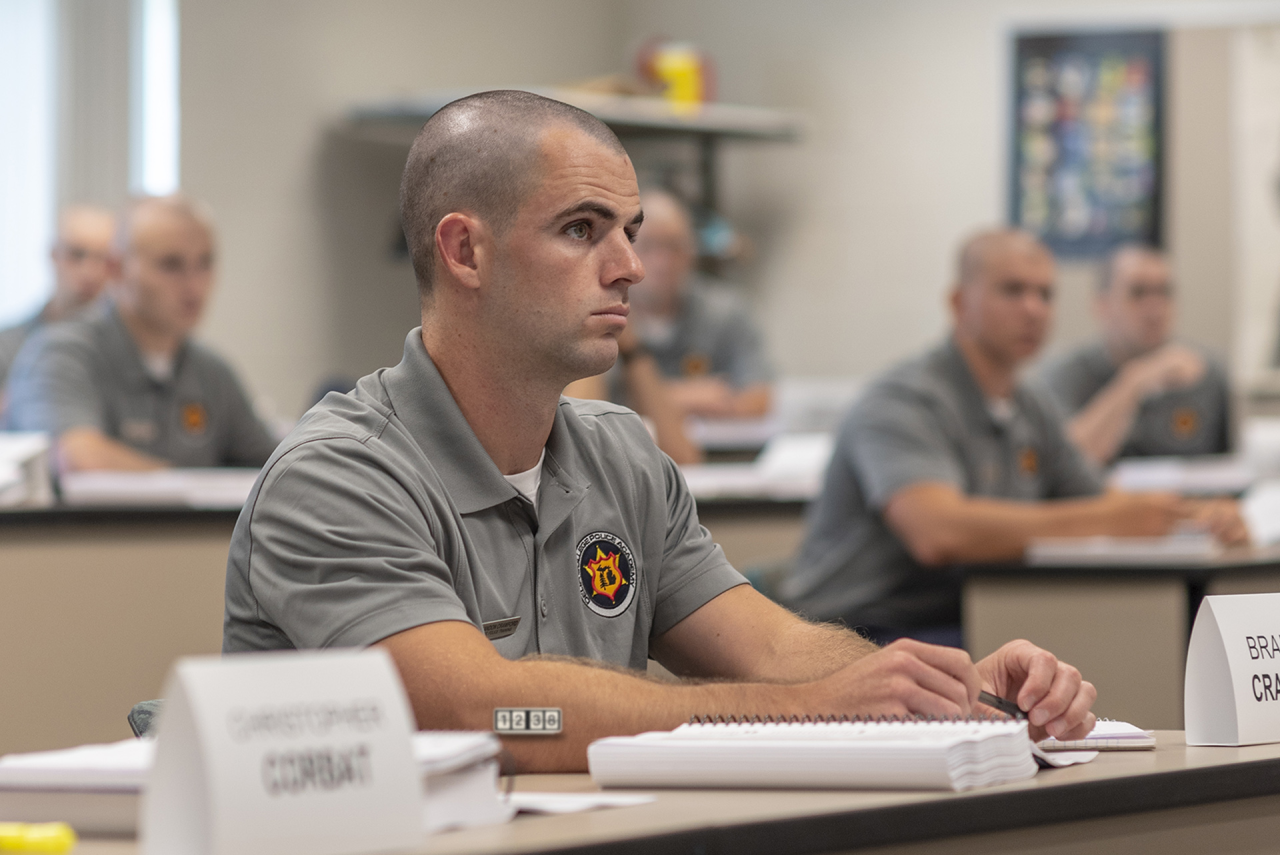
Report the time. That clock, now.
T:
12:38
